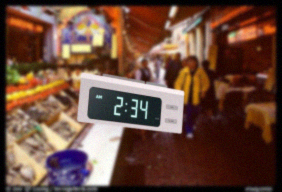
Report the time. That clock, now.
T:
2:34
